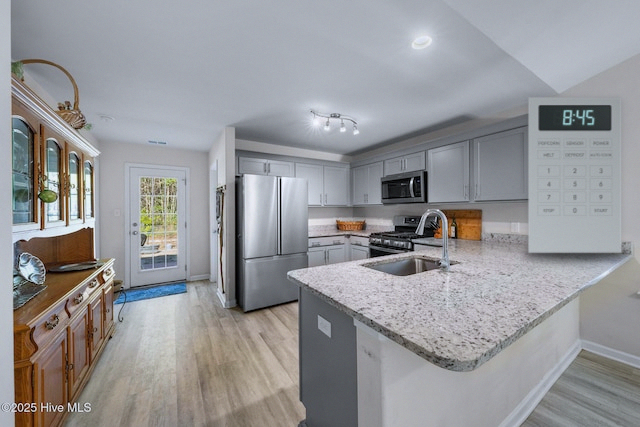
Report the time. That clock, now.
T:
8:45
